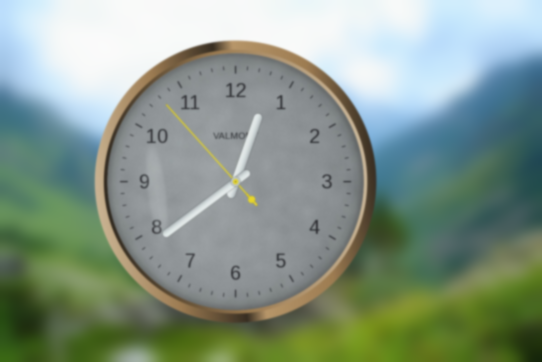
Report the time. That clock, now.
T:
12:38:53
